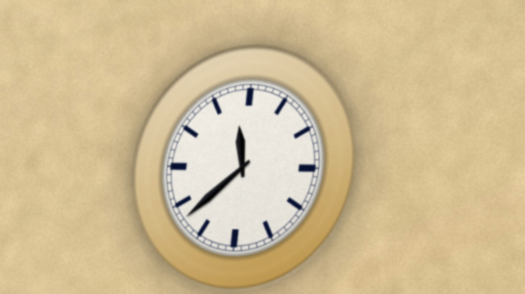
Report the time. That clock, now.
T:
11:38
